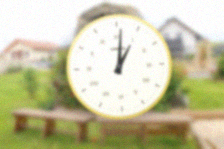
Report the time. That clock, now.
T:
1:01
